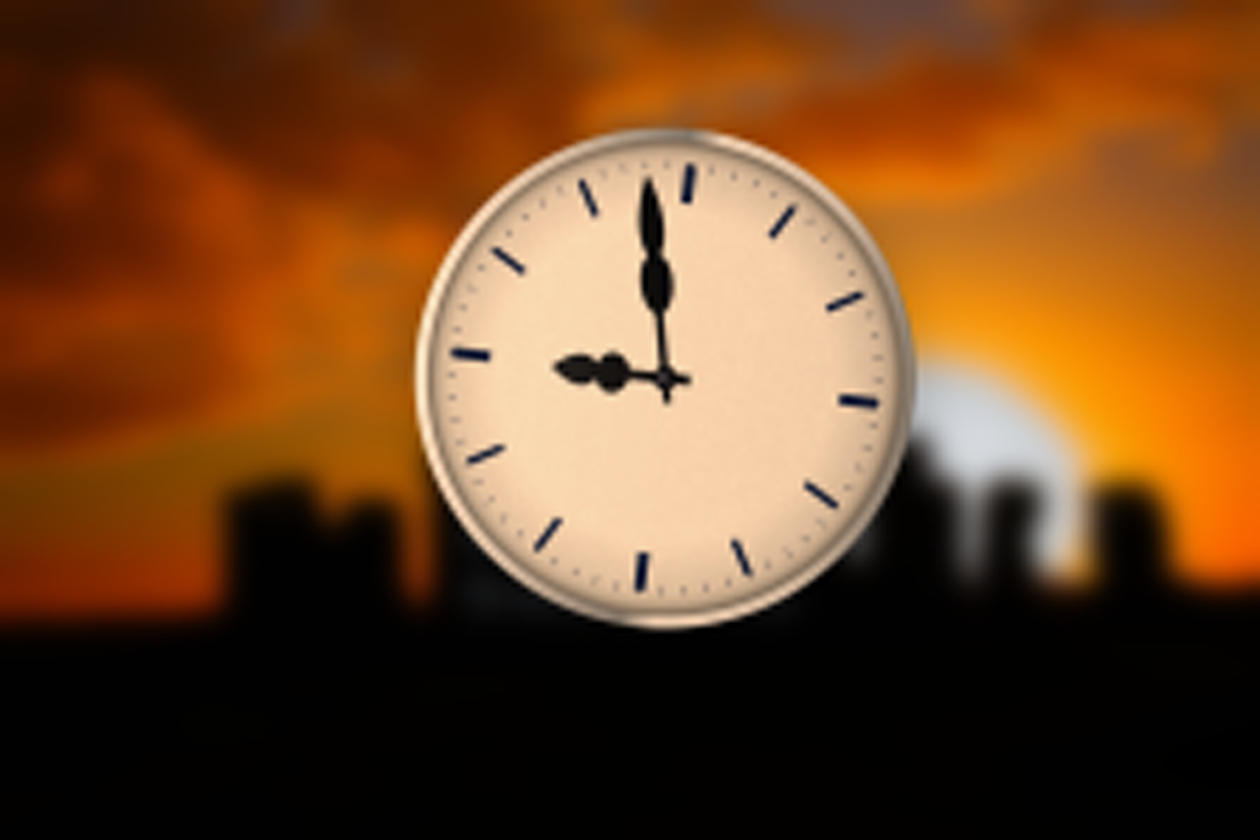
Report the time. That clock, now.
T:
8:58
